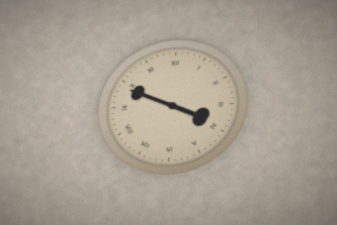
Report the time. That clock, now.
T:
3:49
